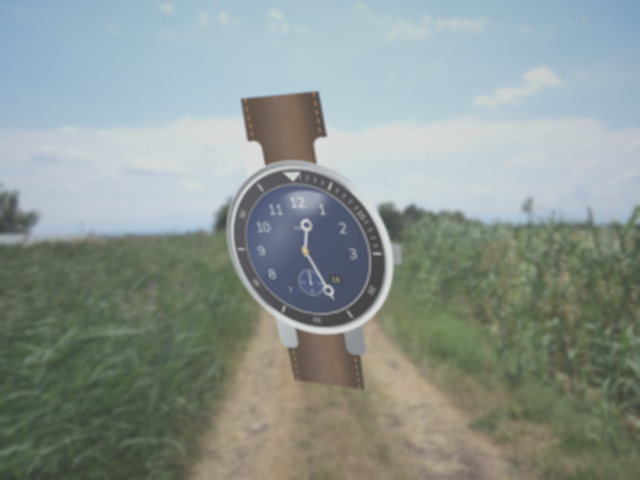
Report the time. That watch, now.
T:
12:26
